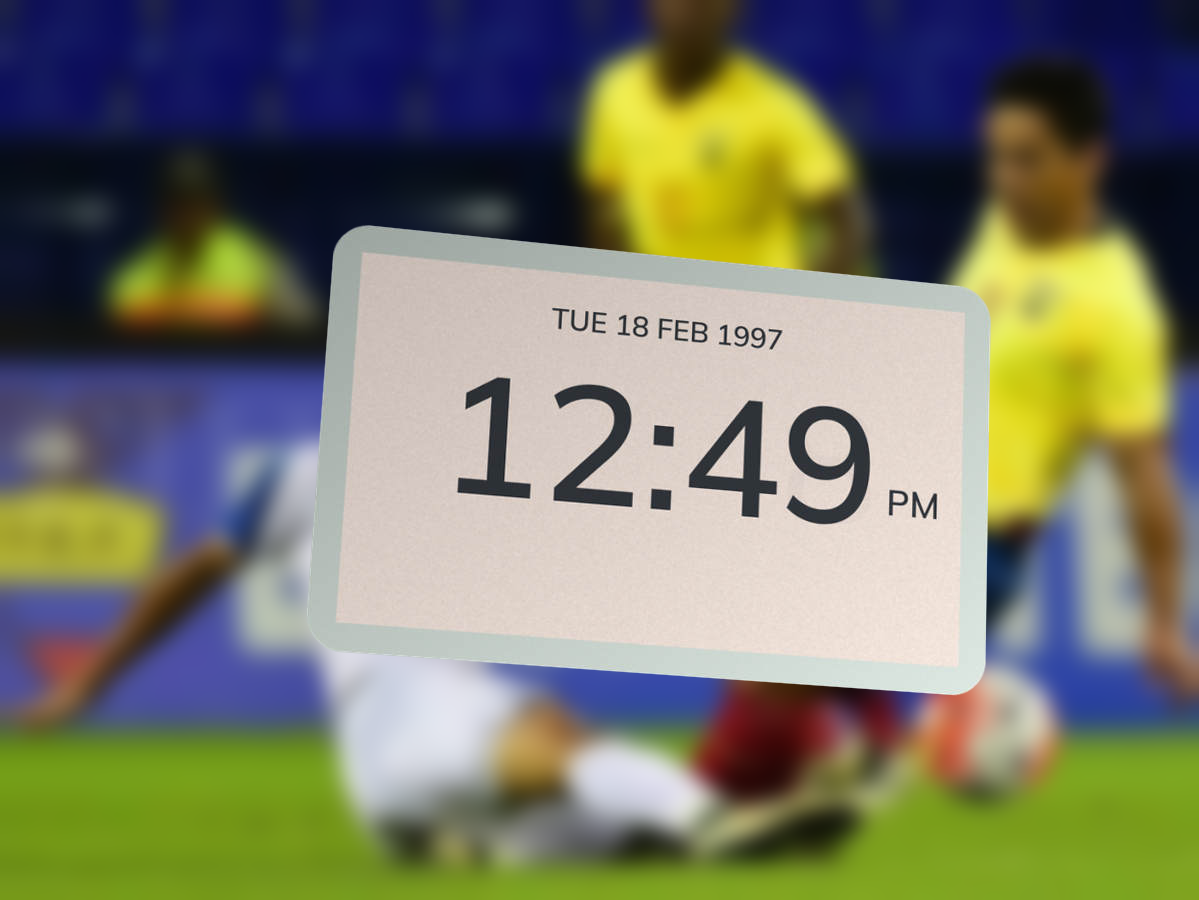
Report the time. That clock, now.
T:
12:49
